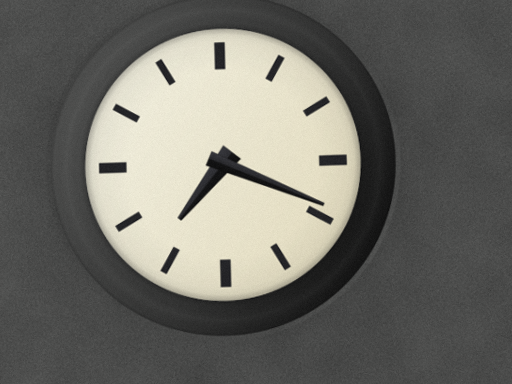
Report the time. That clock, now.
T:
7:19
